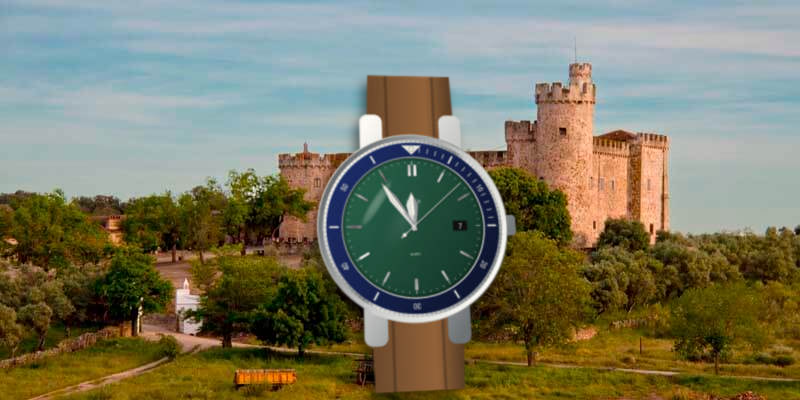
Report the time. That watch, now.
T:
11:54:08
